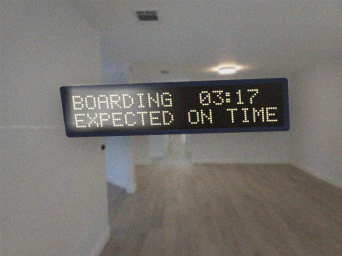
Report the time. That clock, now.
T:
3:17
